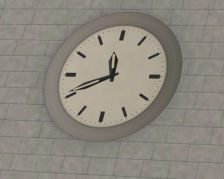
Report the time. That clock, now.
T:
11:41
